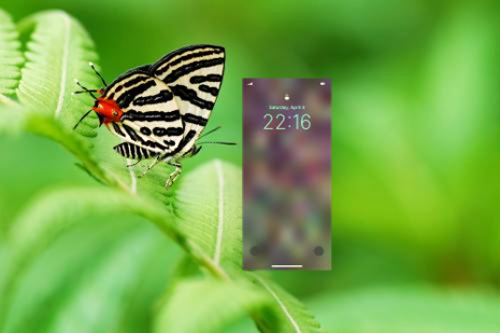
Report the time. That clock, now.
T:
22:16
